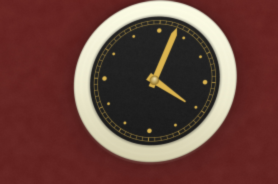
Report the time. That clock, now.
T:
4:03
